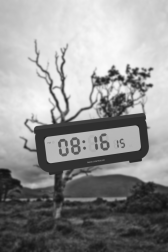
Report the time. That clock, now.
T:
8:16:15
